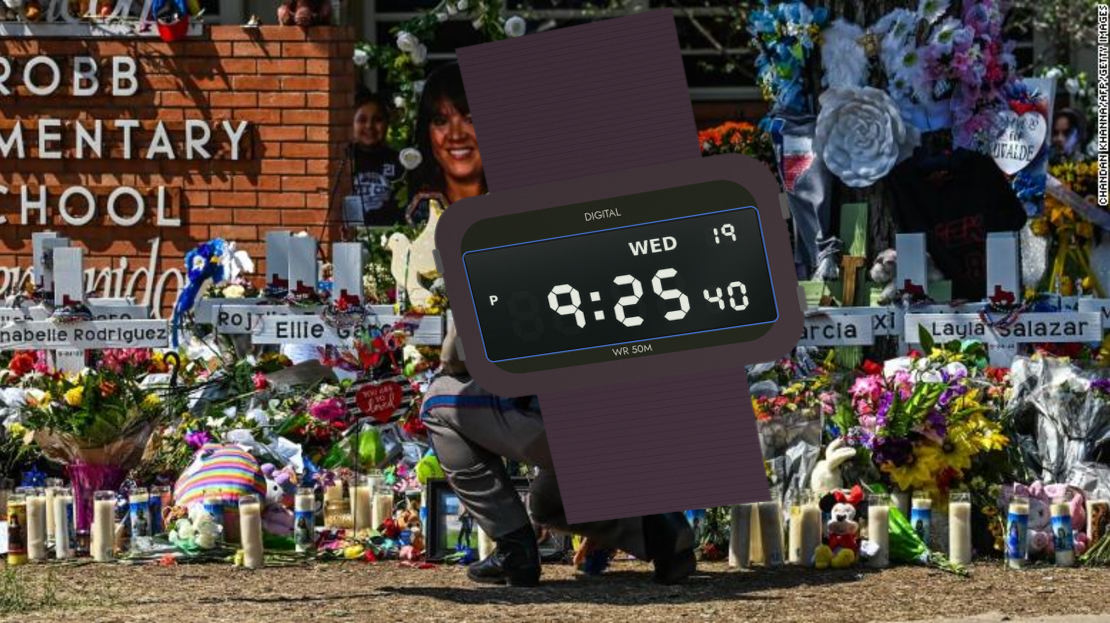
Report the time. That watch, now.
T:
9:25:40
